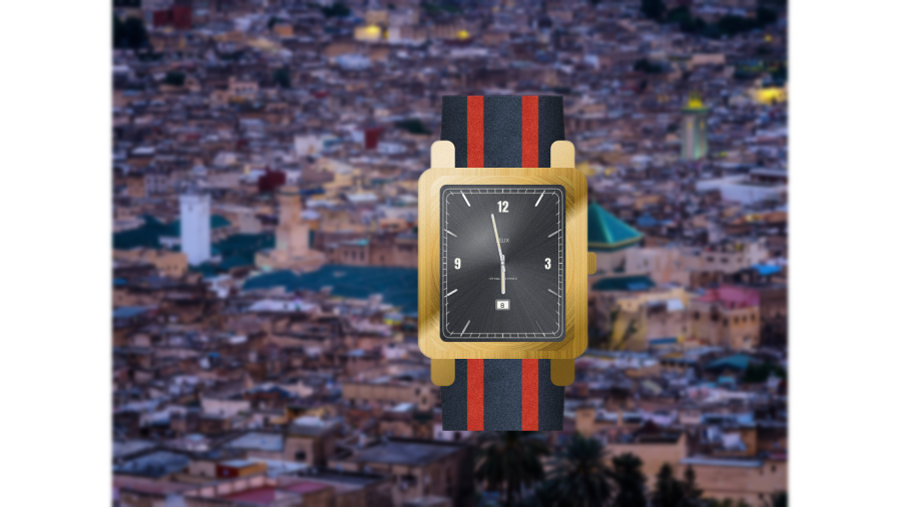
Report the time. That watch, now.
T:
5:58
